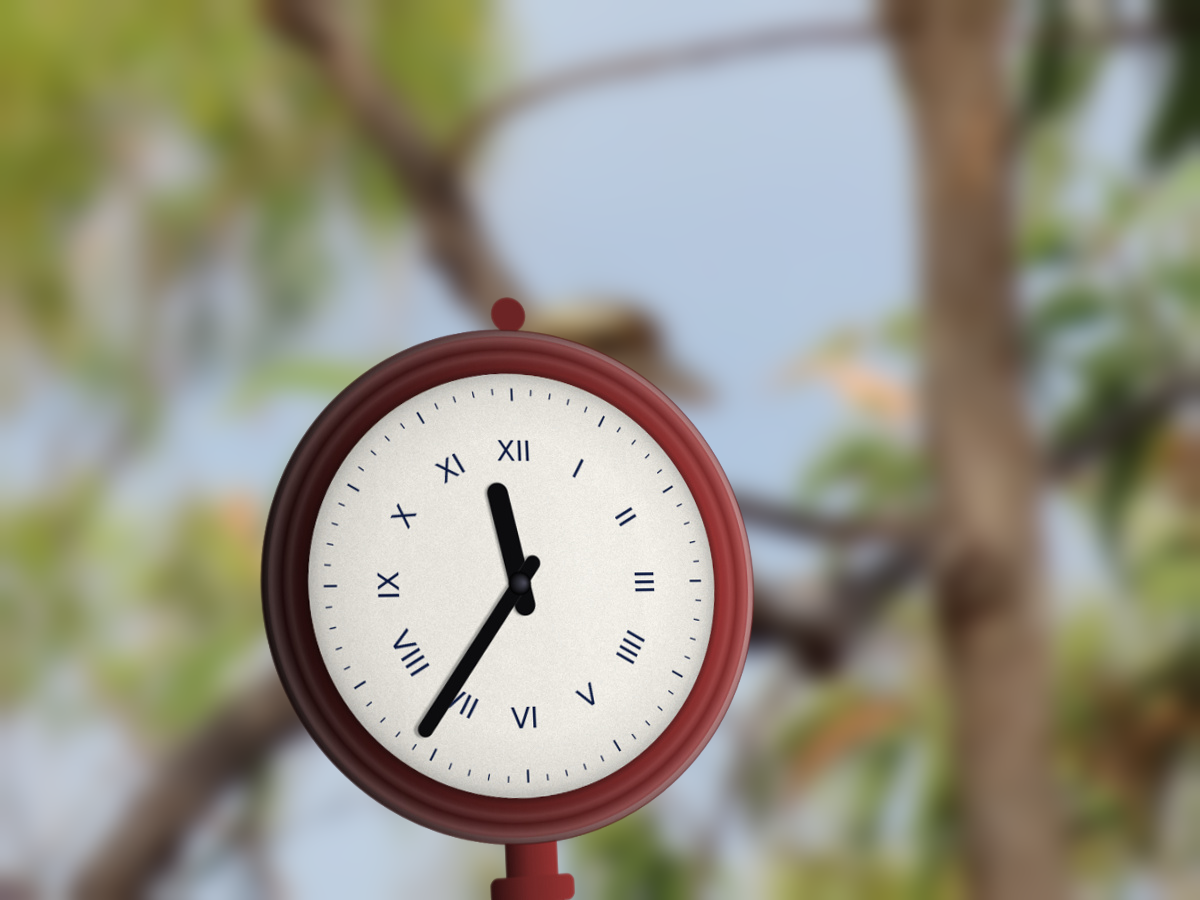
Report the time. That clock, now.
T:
11:36
